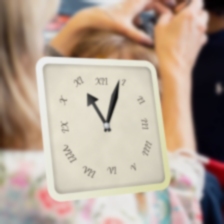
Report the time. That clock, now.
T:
11:04
